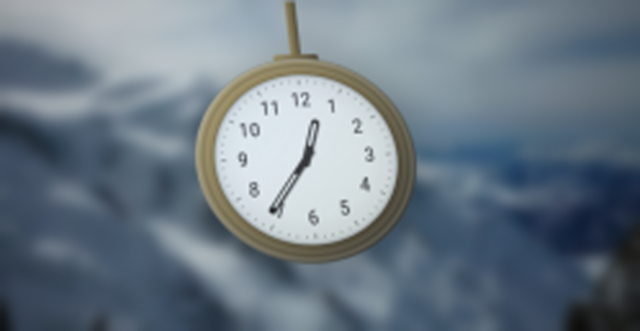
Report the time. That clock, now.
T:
12:36
